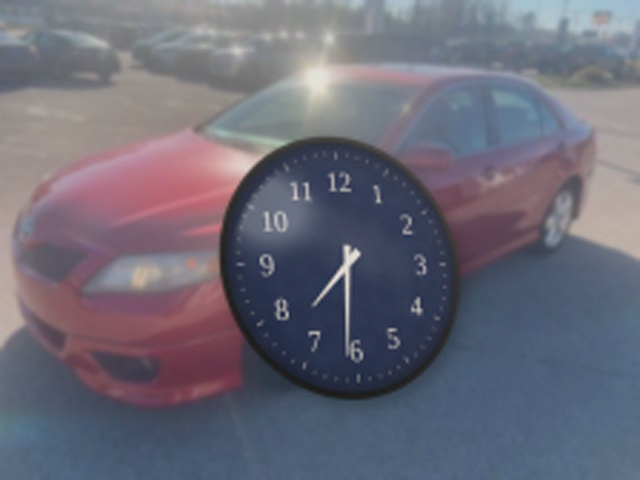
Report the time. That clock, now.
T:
7:31
